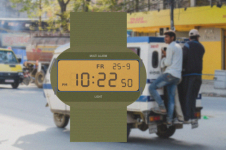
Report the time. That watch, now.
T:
10:22:50
